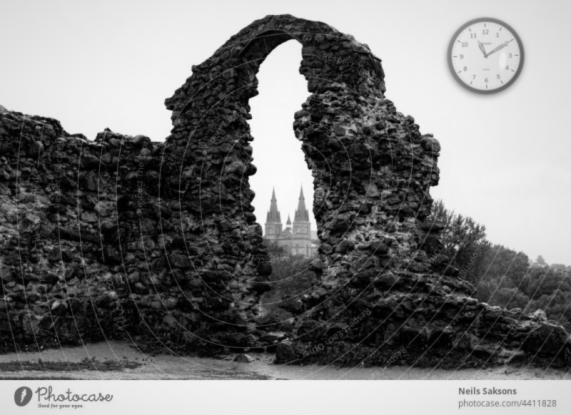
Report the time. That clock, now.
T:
11:10
